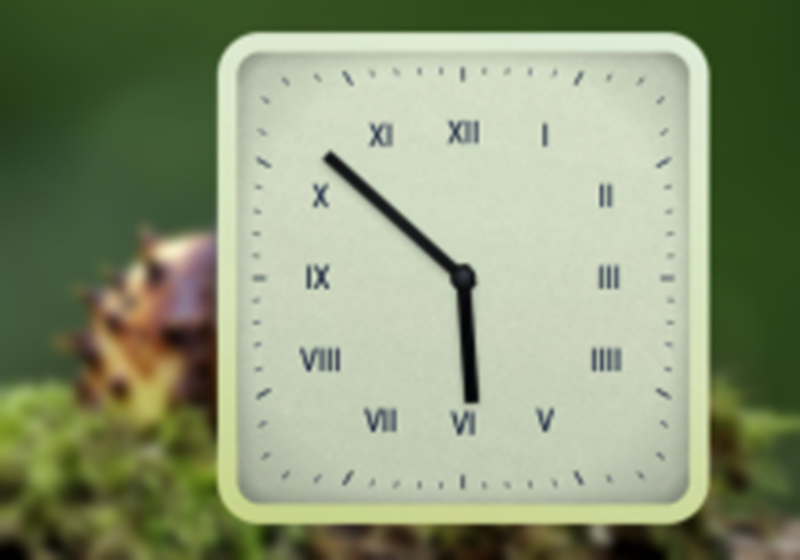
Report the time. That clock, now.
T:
5:52
